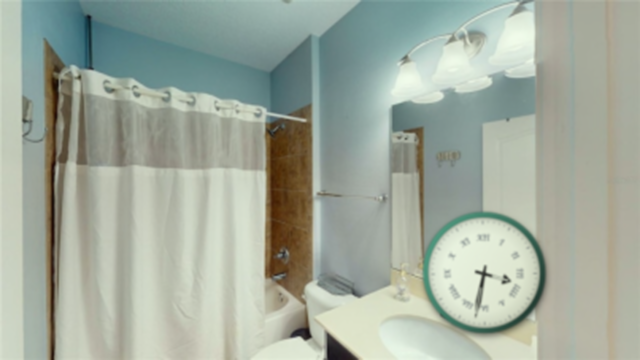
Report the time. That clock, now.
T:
3:32
